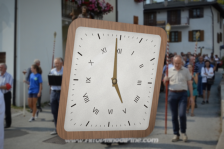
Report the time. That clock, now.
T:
4:59
